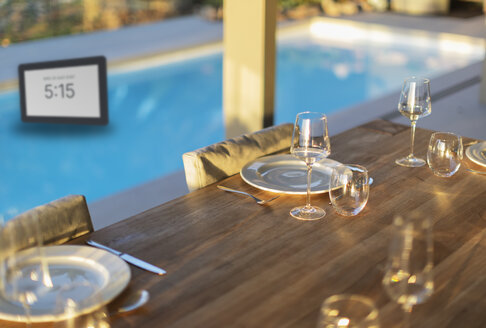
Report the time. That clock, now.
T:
5:15
